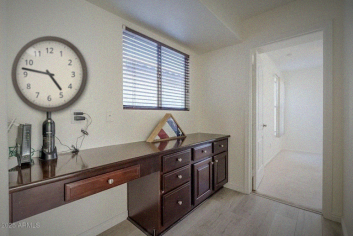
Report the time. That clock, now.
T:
4:47
